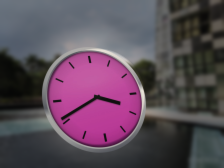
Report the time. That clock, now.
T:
3:41
